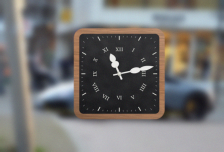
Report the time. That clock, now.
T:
11:13
